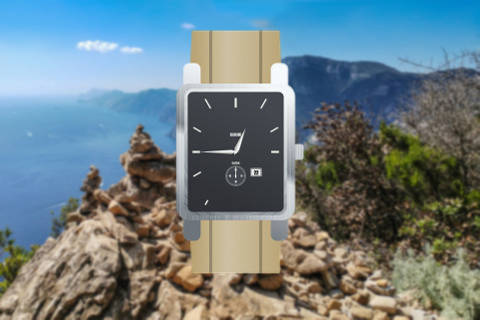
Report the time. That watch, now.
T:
12:45
